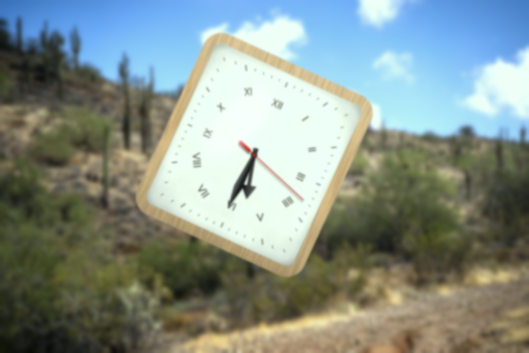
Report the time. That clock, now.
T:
5:30:18
